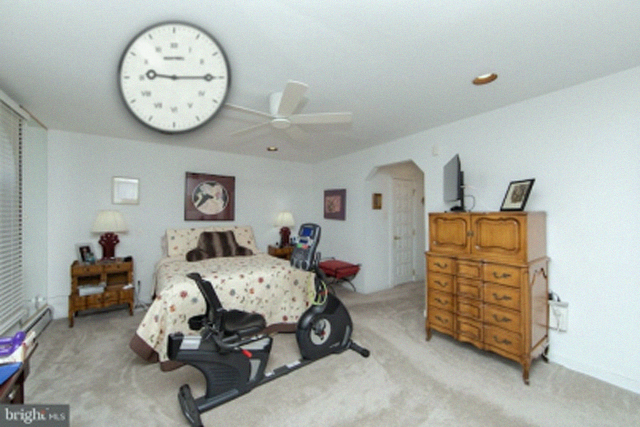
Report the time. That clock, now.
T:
9:15
